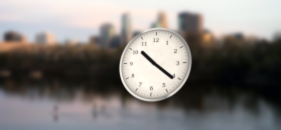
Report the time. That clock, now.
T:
10:21
